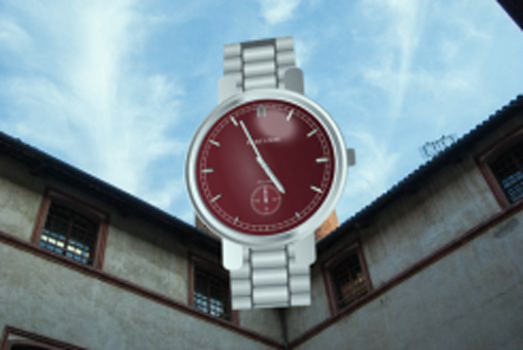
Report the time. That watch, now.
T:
4:56
